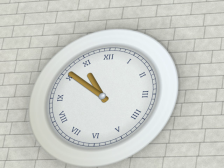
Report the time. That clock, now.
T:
10:51
